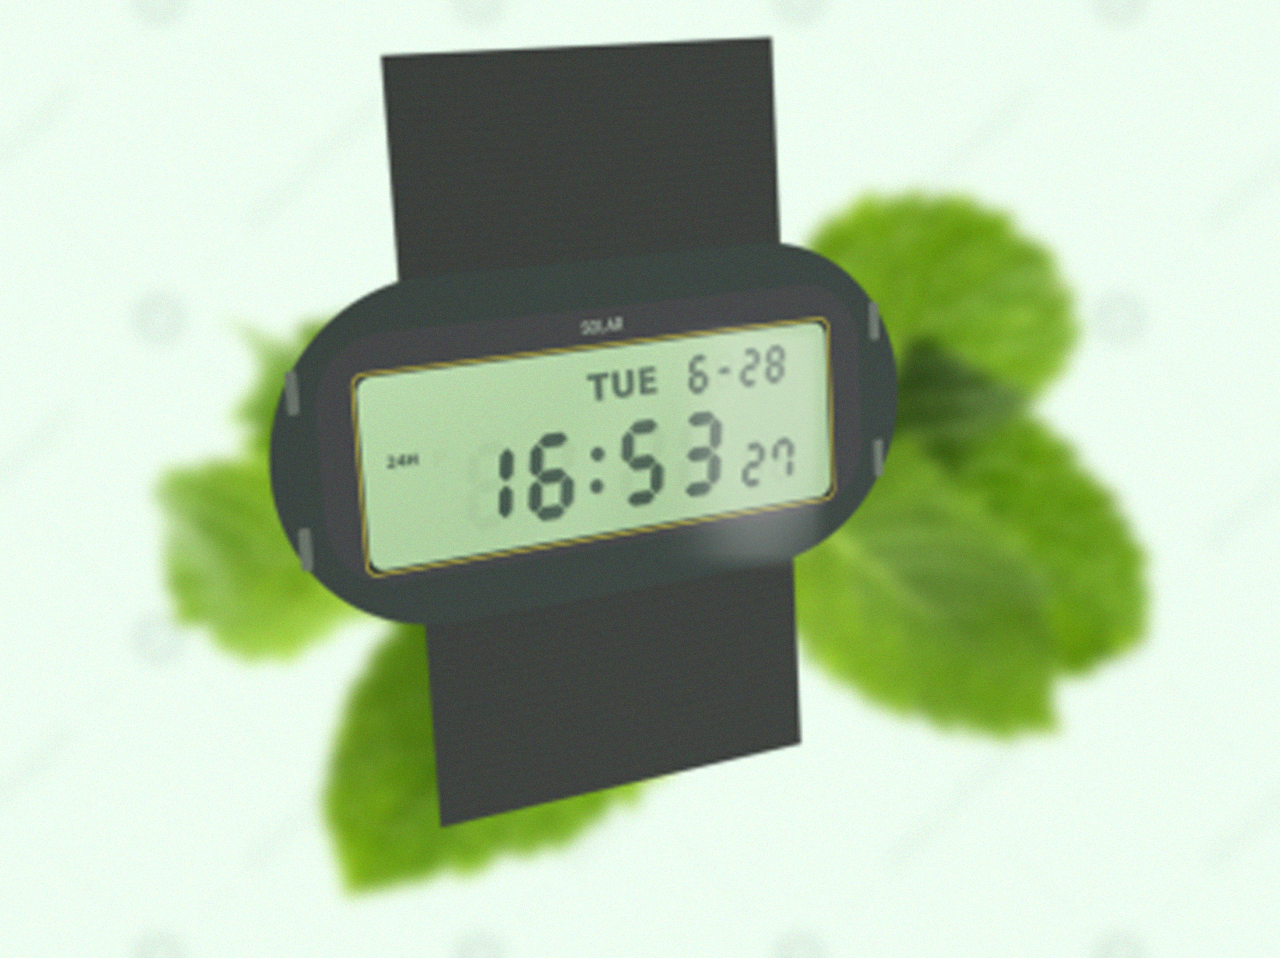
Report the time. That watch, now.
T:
16:53:27
